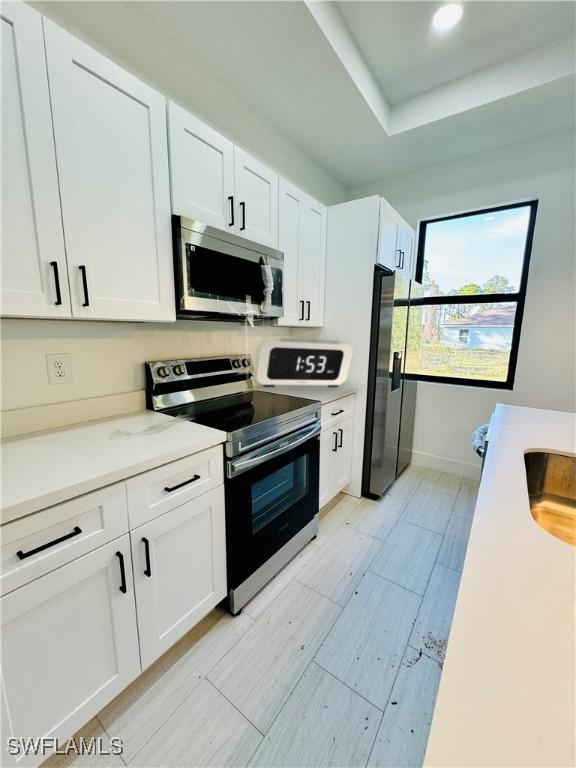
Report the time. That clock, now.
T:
1:53
